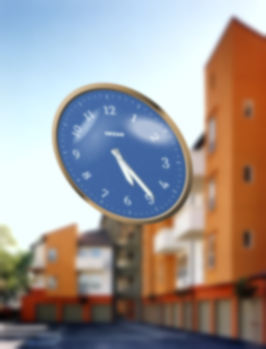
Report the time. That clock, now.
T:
5:24
